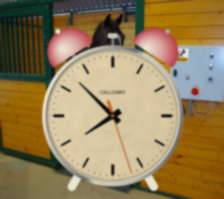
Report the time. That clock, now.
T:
7:52:27
